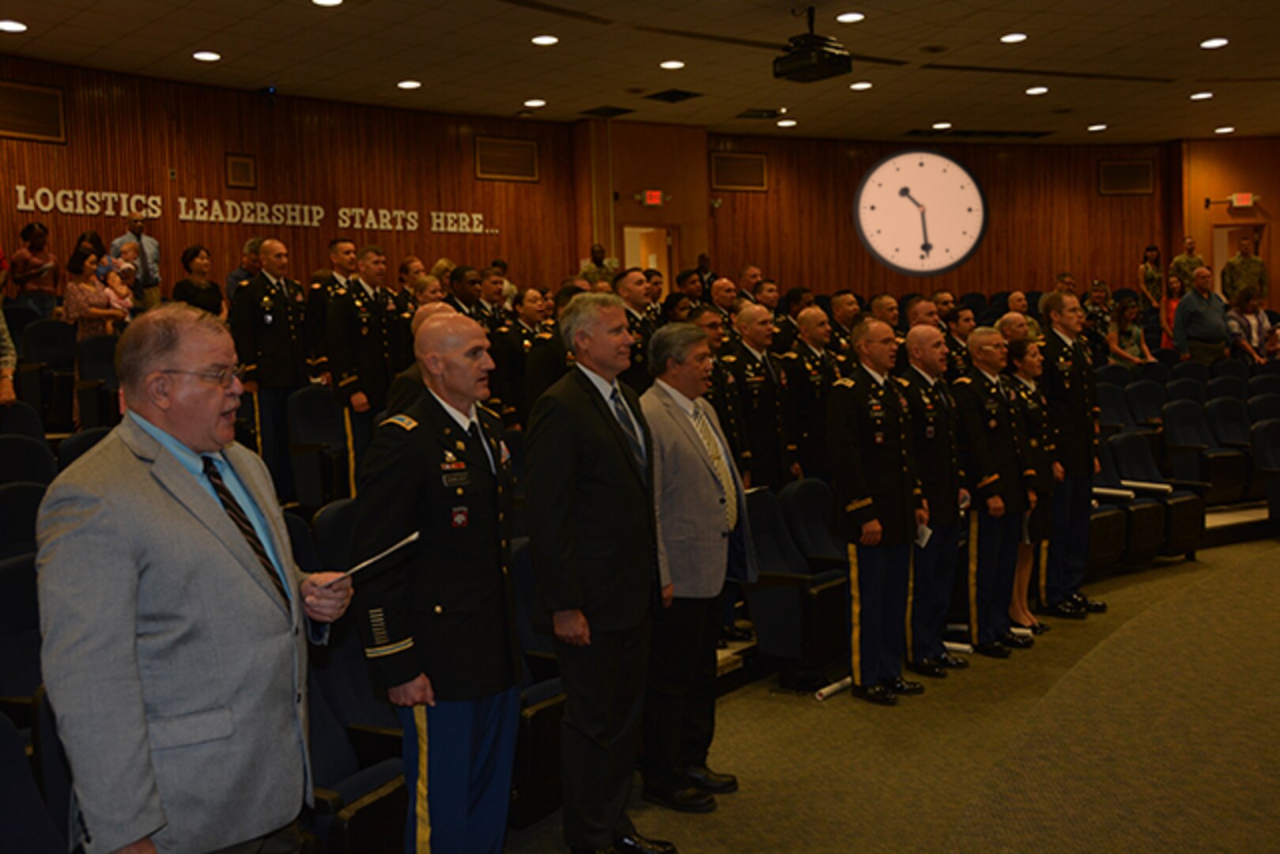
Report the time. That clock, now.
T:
10:29
